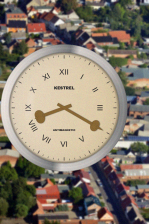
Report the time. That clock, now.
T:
8:20
